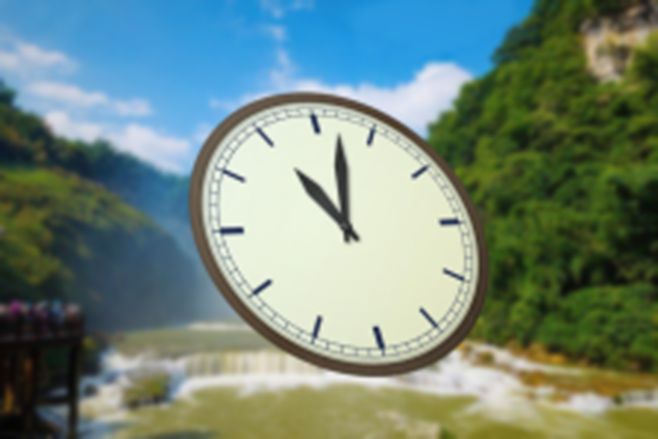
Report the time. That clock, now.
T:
11:02
